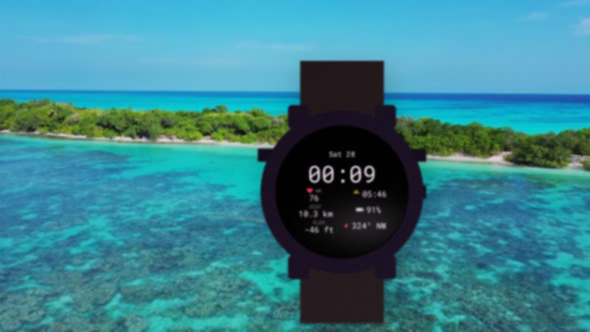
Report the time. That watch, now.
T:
0:09
